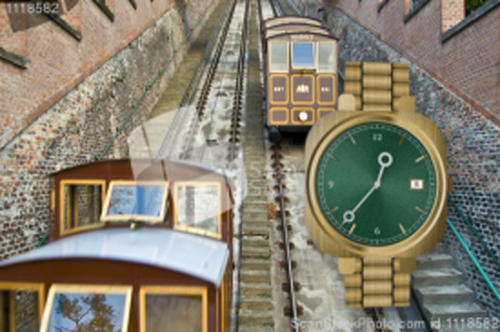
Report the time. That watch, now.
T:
12:37
